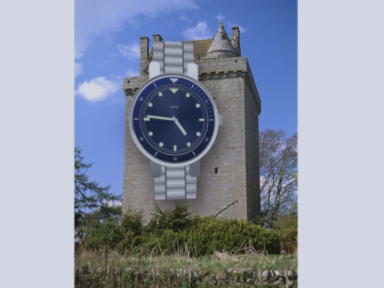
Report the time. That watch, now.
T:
4:46
